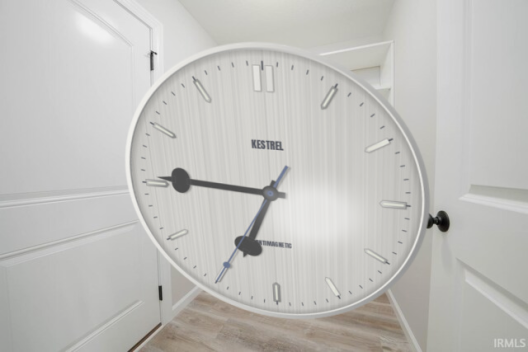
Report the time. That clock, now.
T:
6:45:35
